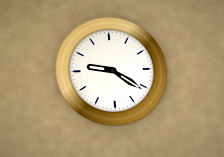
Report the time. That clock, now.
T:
9:21
